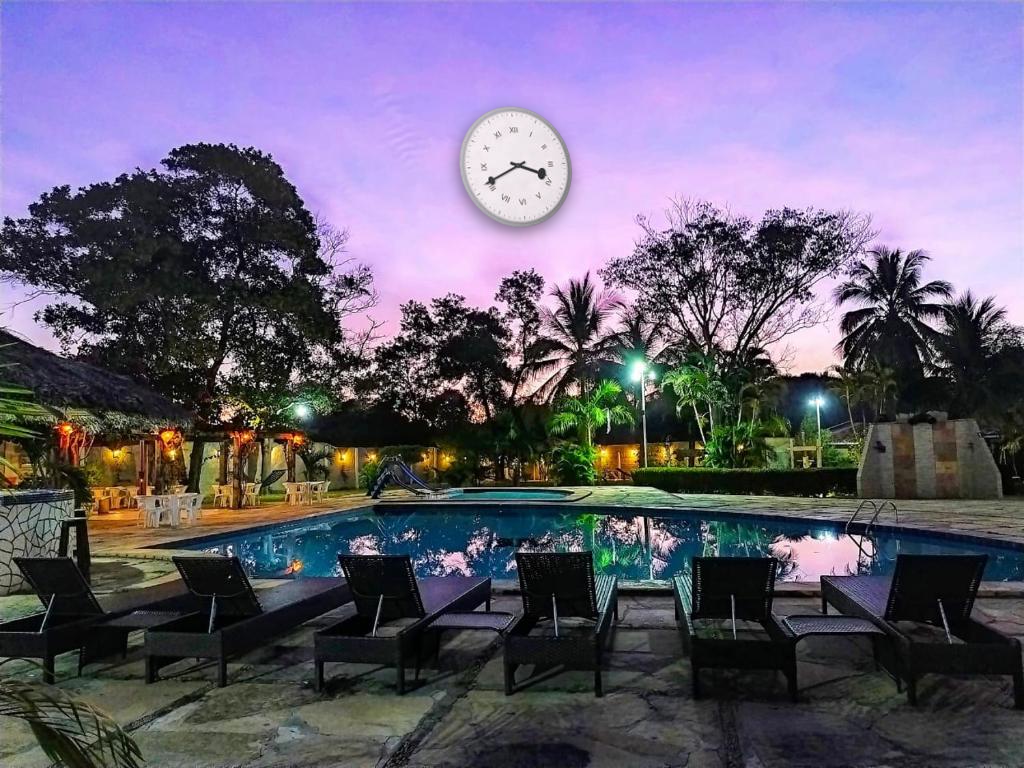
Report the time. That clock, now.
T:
3:41
